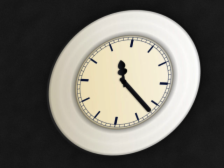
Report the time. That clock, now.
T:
11:22
